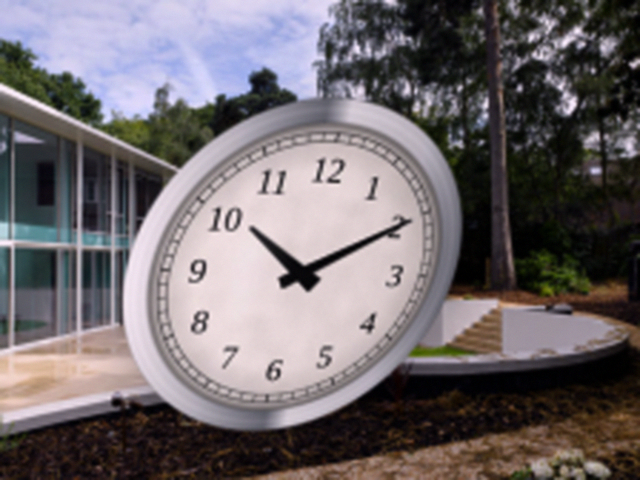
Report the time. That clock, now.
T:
10:10
